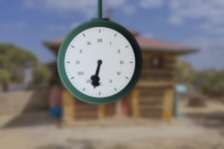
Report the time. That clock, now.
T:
6:32
